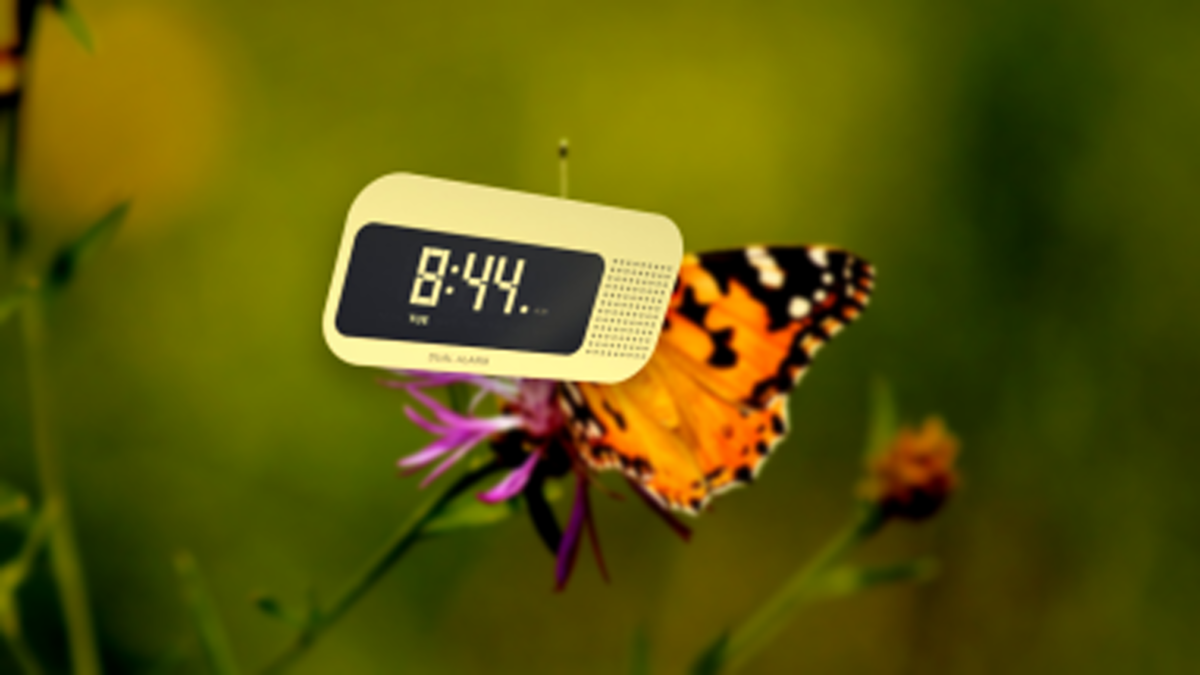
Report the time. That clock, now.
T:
8:44
